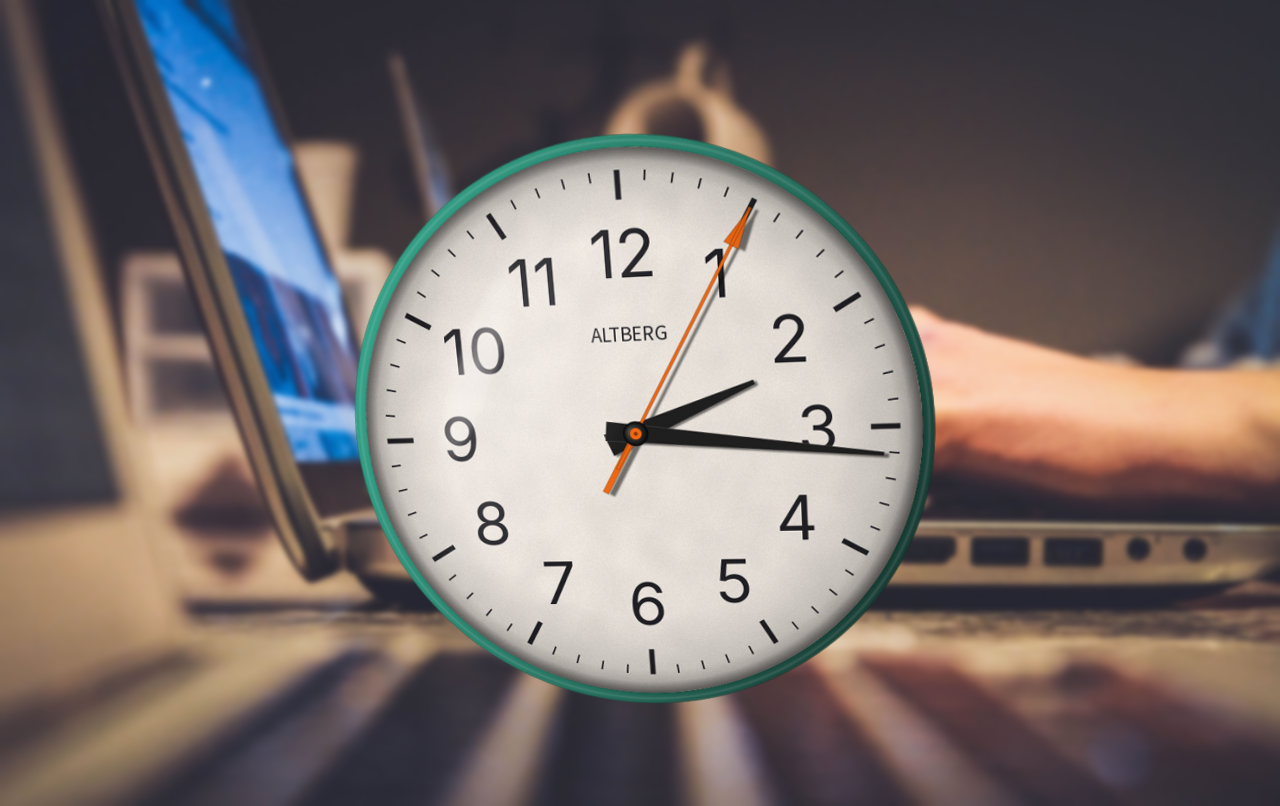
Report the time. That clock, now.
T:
2:16:05
